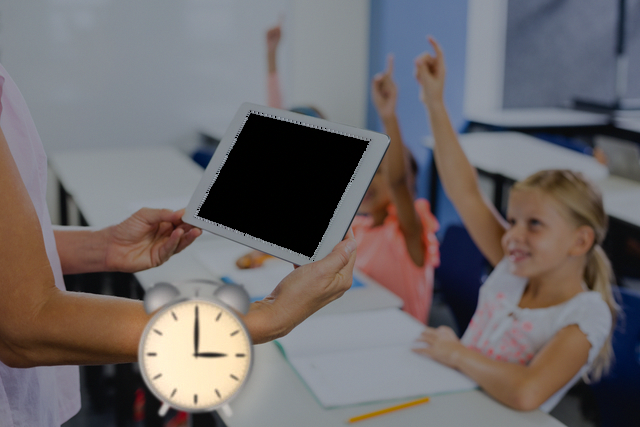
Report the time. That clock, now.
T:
3:00
